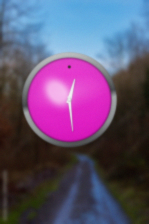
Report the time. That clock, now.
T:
12:29
